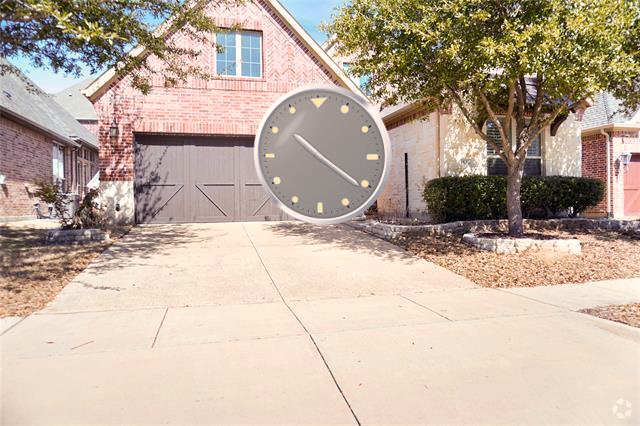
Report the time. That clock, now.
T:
10:21
